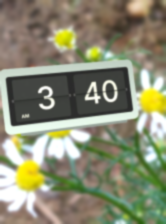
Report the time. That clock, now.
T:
3:40
